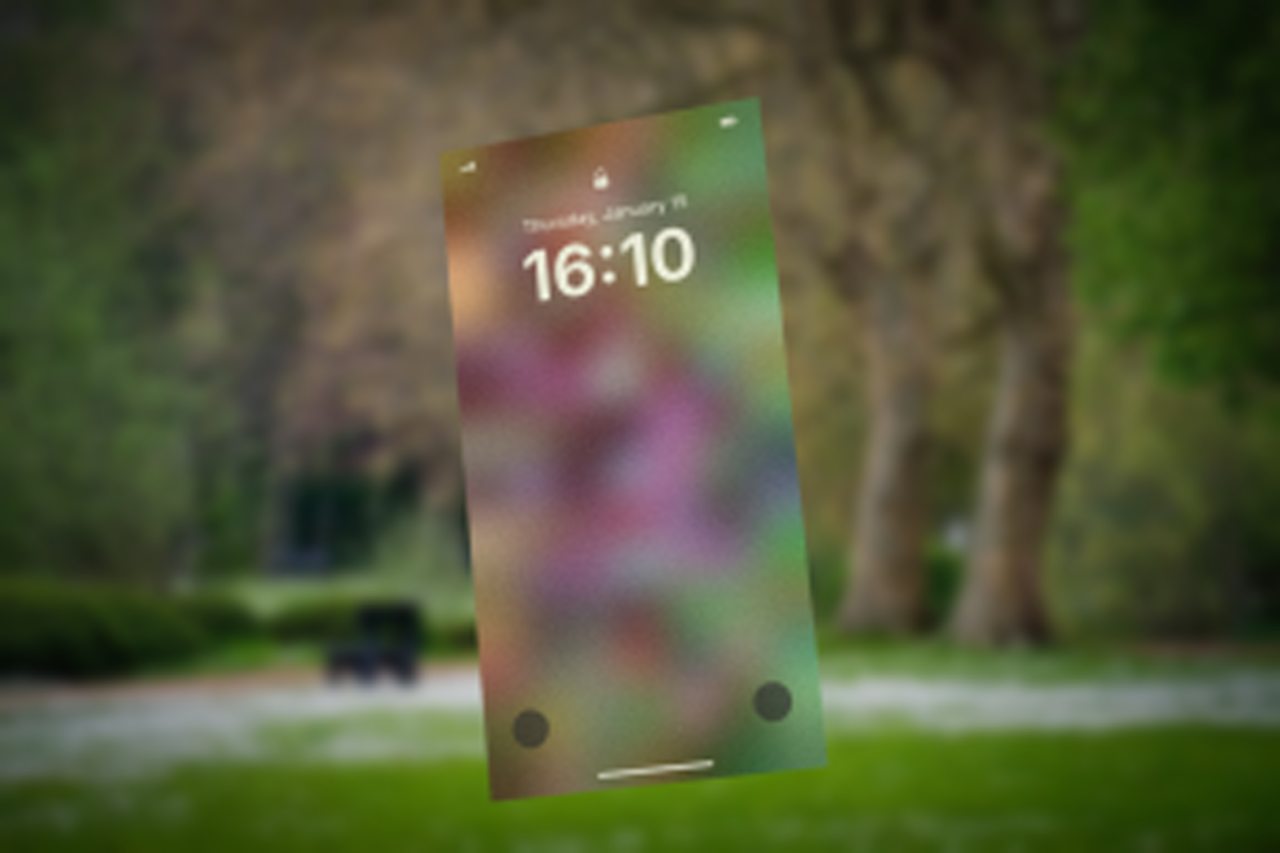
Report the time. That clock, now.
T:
16:10
